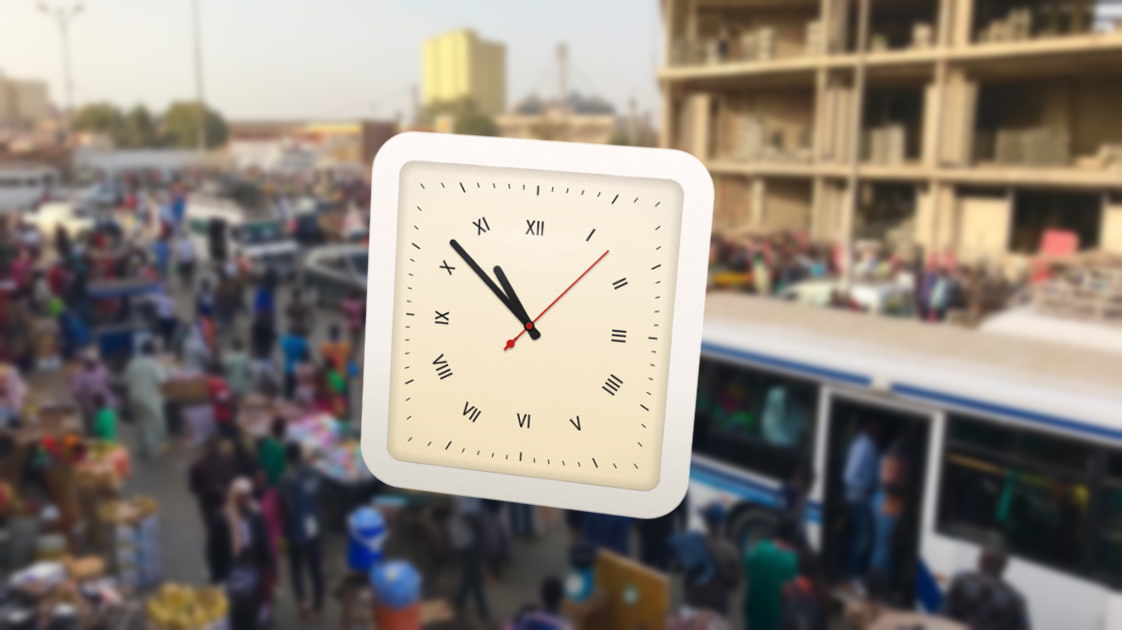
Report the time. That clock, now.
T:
10:52:07
